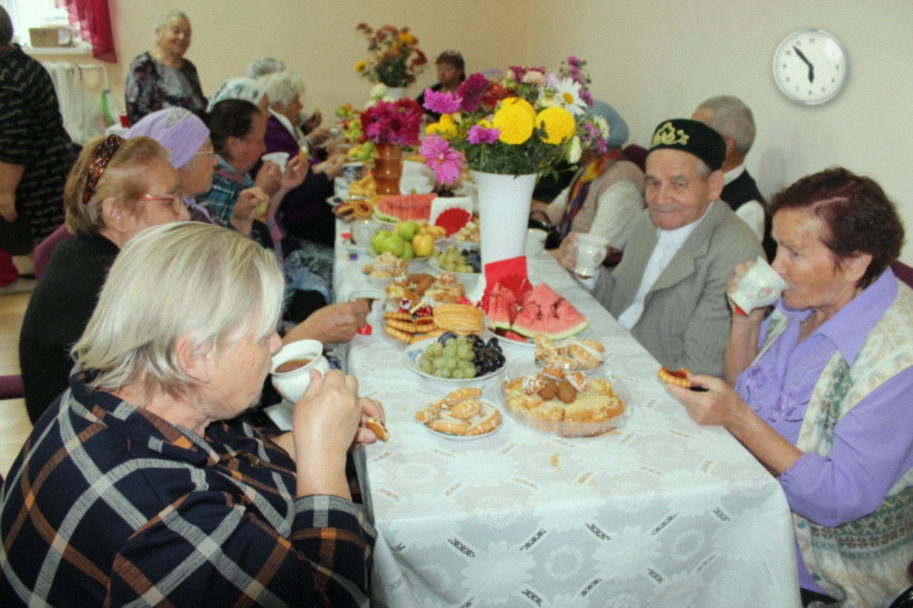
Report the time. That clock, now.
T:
5:53
